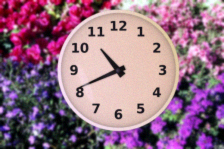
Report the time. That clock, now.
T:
10:41
